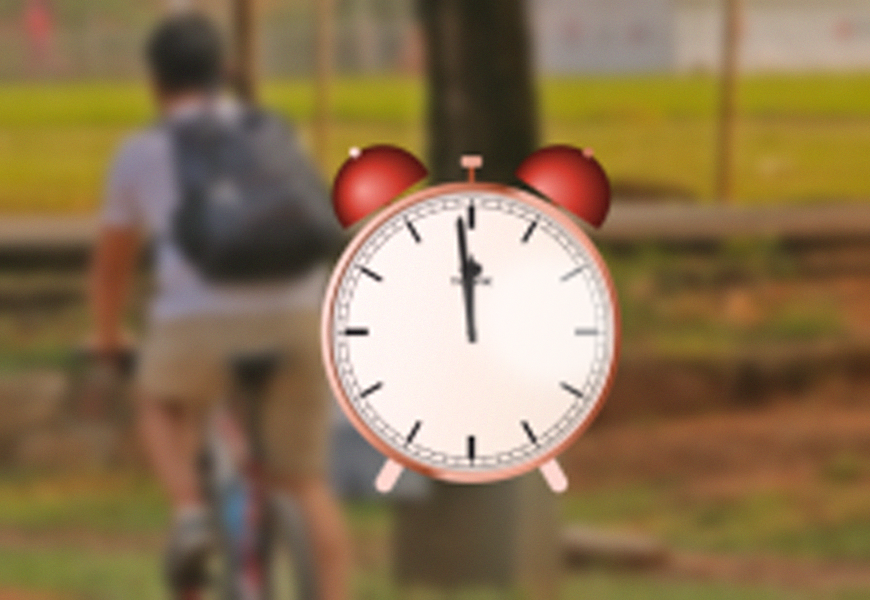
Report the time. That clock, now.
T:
11:59
